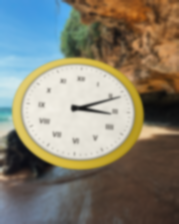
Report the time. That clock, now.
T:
3:11
